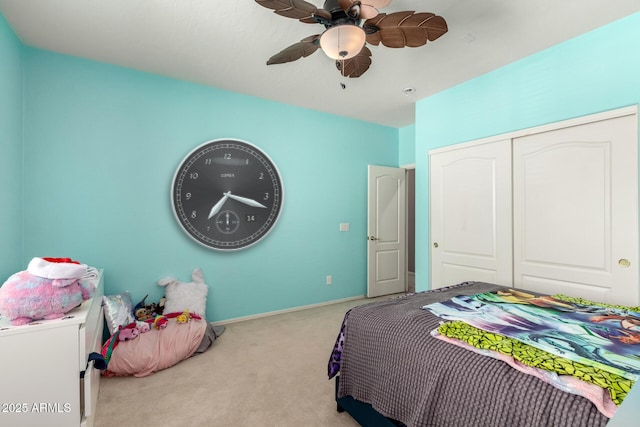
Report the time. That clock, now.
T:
7:18
